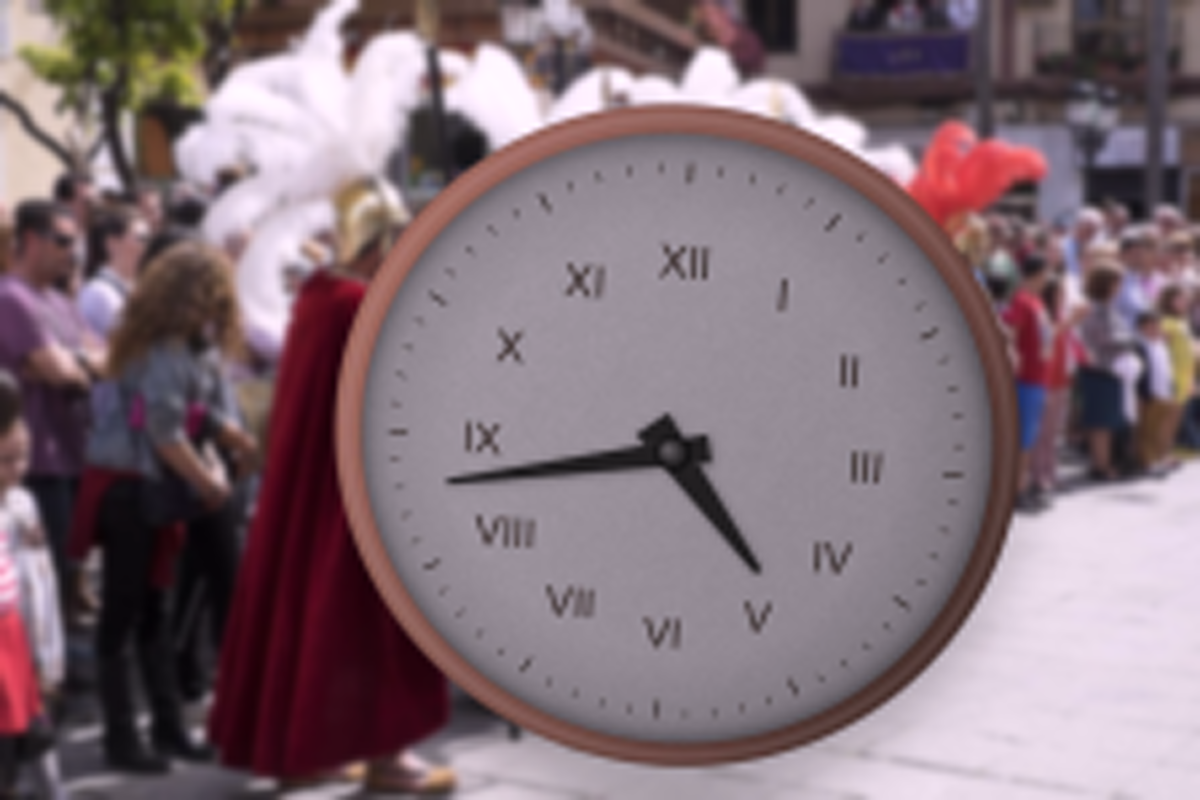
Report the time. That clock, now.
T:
4:43
